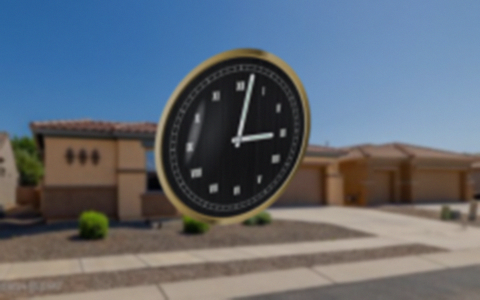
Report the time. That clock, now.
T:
3:02
